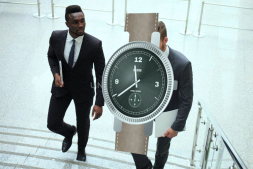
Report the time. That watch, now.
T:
11:39
